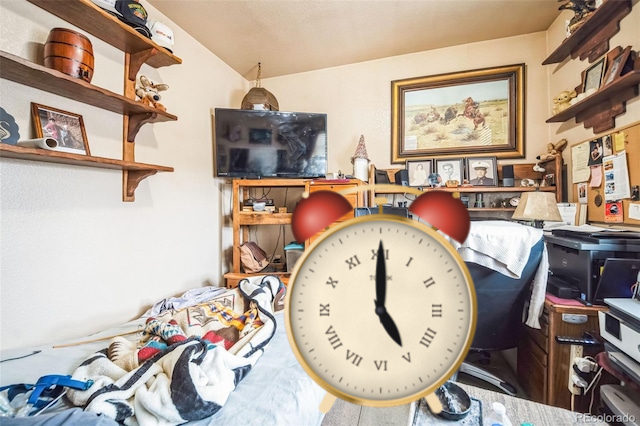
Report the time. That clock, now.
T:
5:00
